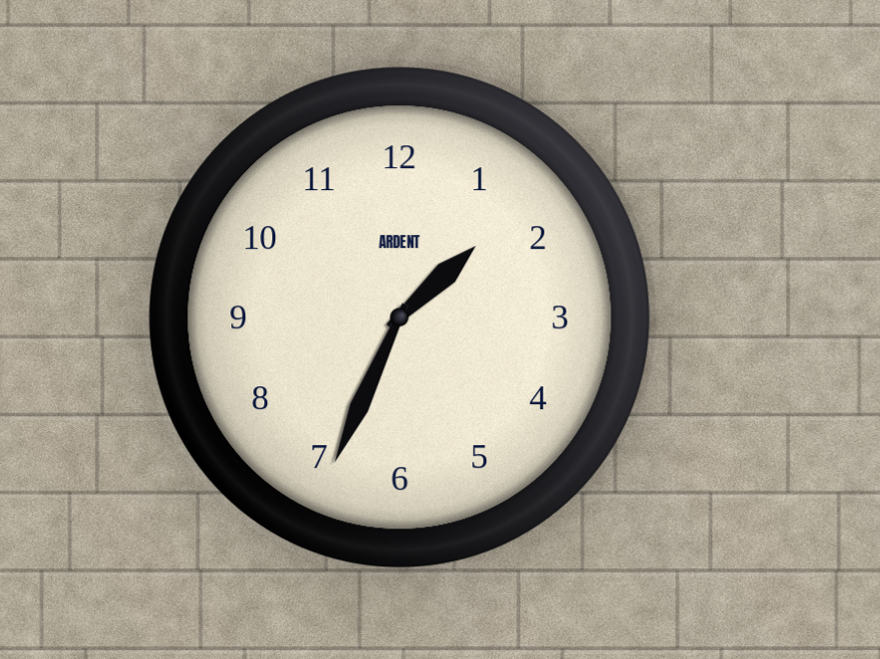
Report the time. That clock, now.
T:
1:34
